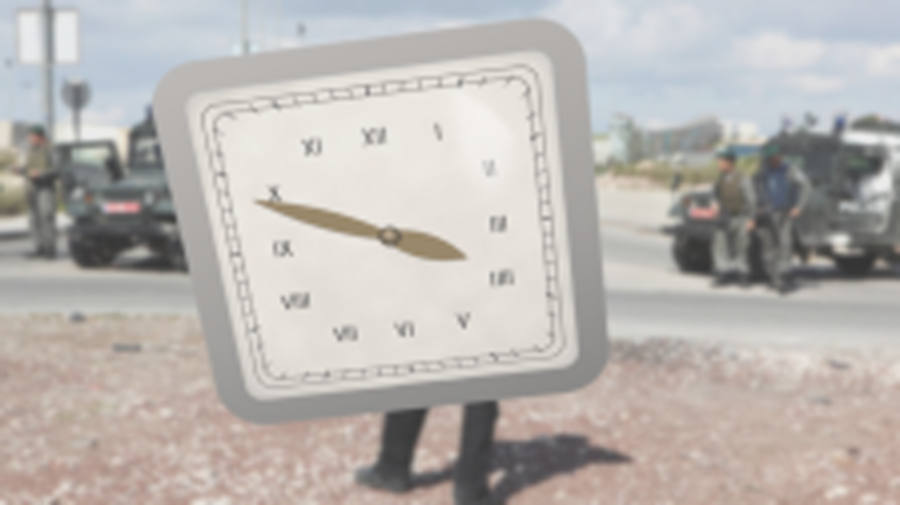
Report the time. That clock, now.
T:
3:49
